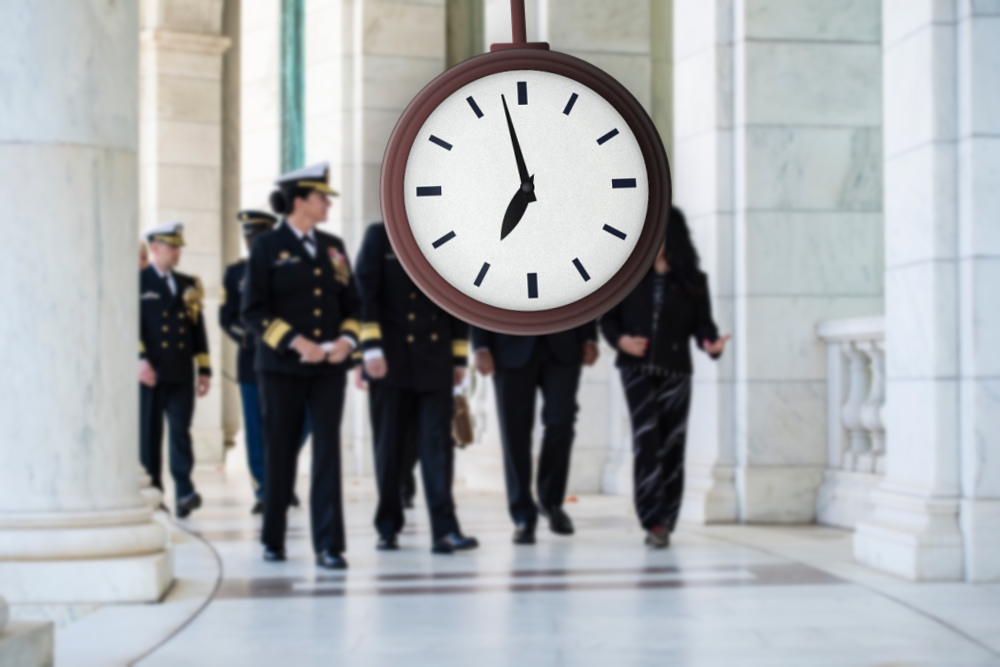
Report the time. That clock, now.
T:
6:58
